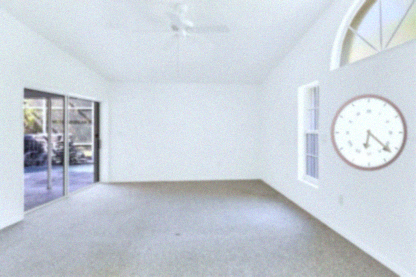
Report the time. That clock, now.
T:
6:22
